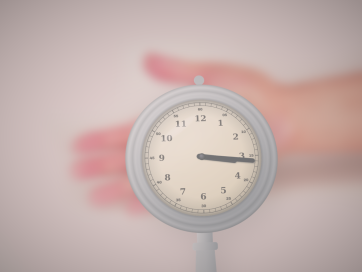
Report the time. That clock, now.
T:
3:16
